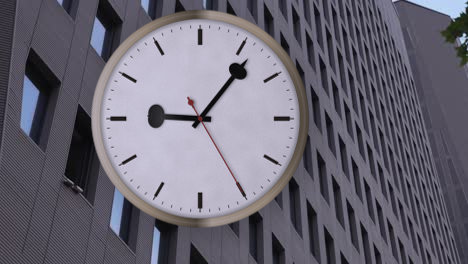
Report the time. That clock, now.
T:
9:06:25
